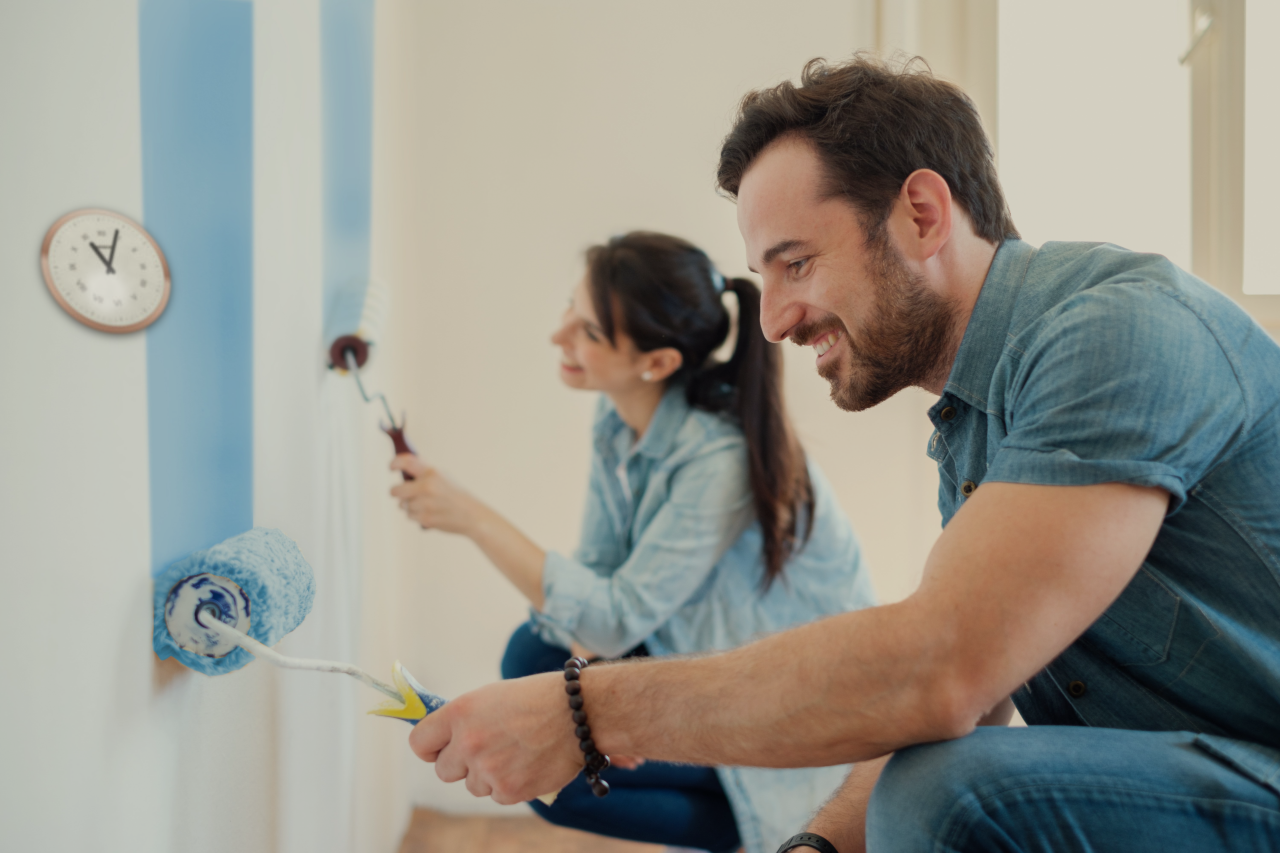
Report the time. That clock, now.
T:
11:04
